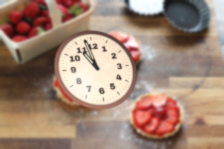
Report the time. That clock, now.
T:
10:58
